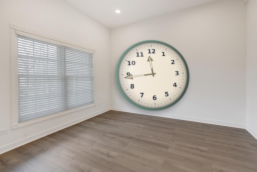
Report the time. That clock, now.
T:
11:44
